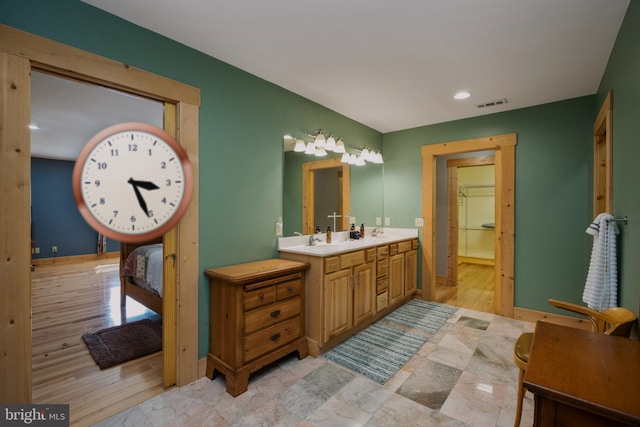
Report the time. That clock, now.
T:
3:26
